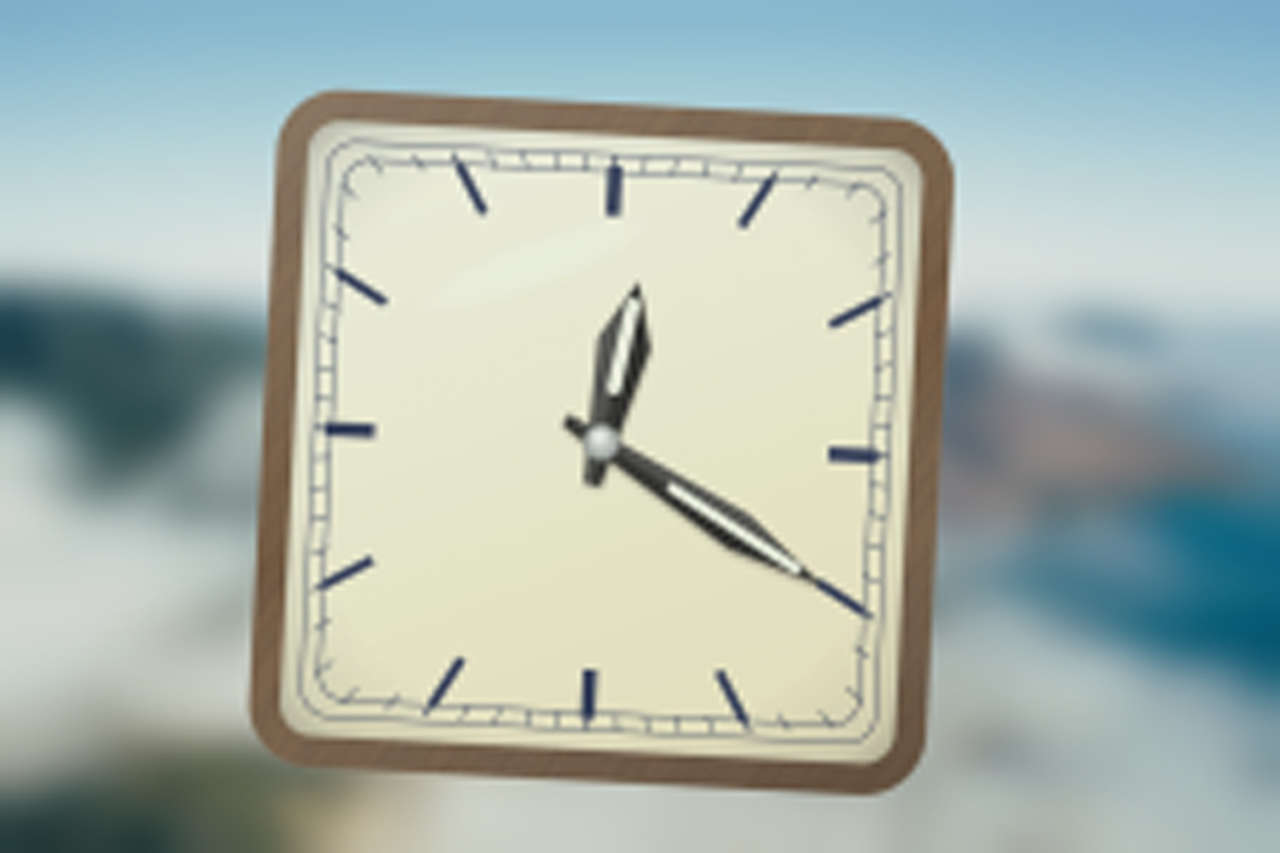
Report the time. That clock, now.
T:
12:20
